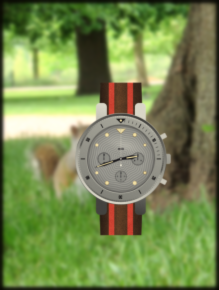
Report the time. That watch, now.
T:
2:42
